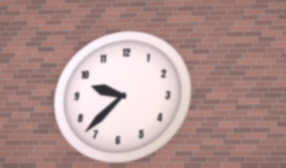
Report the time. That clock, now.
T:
9:37
